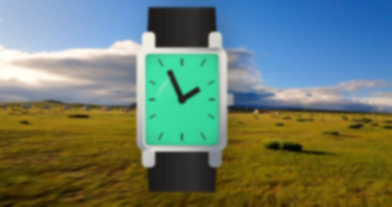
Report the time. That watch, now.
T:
1:56
